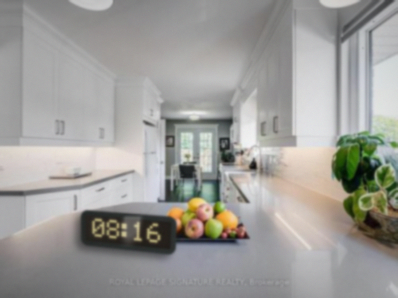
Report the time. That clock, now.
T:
8:16
